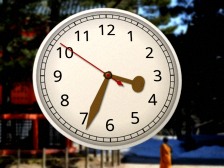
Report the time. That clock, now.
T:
3:33:51
